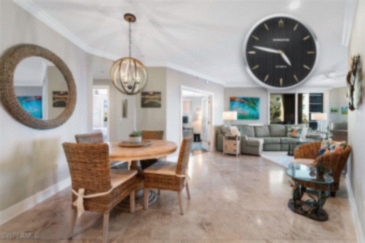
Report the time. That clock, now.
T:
4:47
